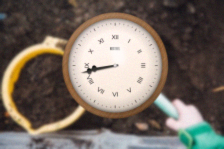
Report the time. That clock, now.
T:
8:43
